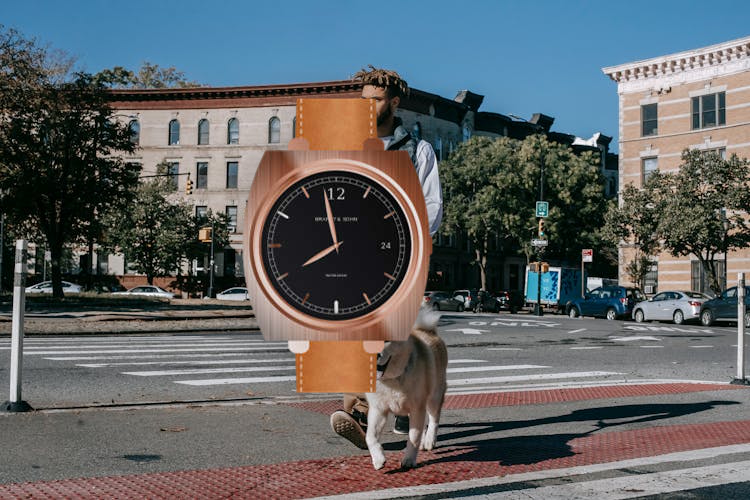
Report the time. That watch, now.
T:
7:58
